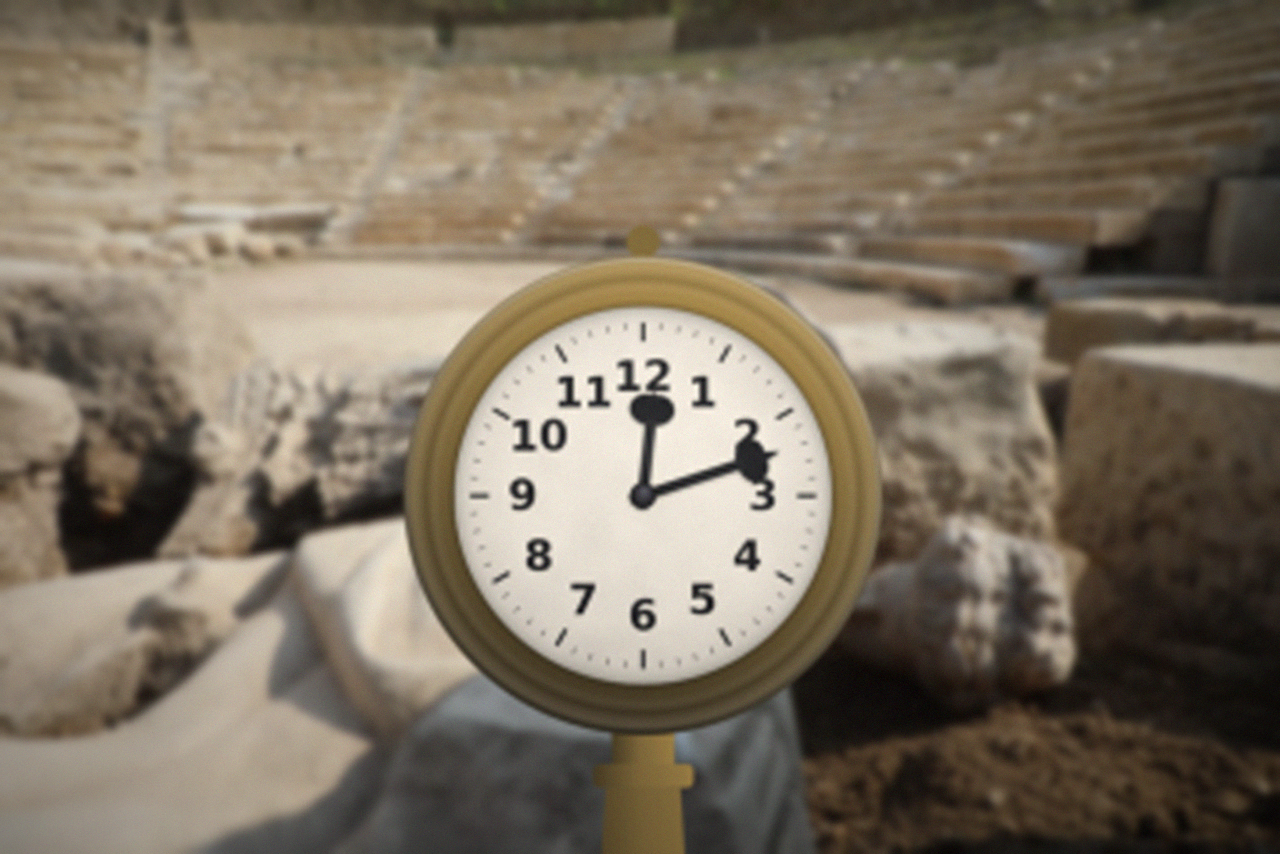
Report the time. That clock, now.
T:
12:12
